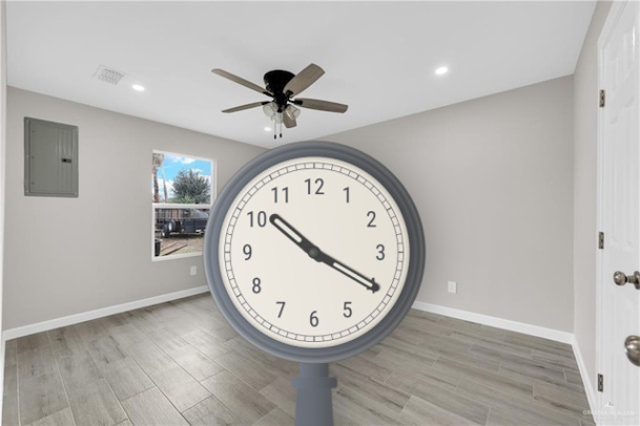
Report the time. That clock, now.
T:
10:20
